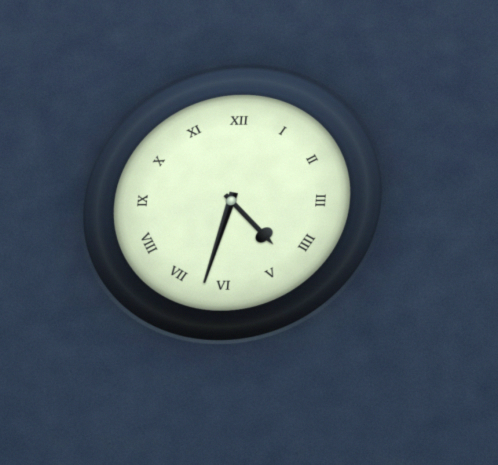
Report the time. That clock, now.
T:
4:32
